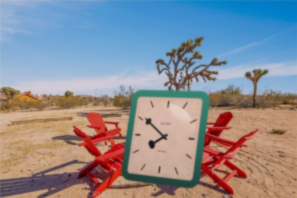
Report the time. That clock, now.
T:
7:51
